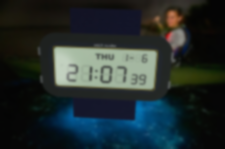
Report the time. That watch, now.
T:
21:07
